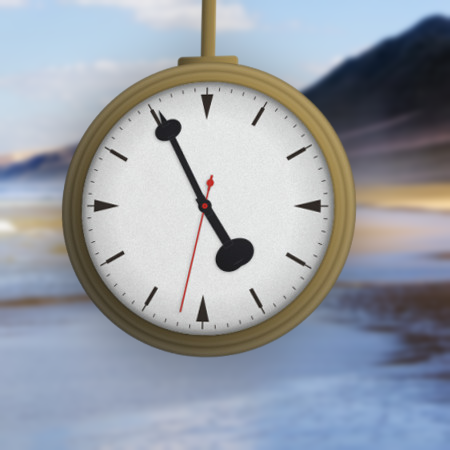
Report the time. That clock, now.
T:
4:55:32
